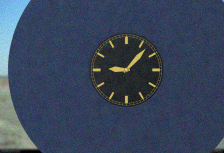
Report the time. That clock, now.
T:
9:07
